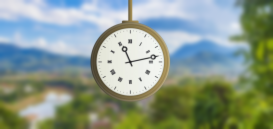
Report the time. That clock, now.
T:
11:13
